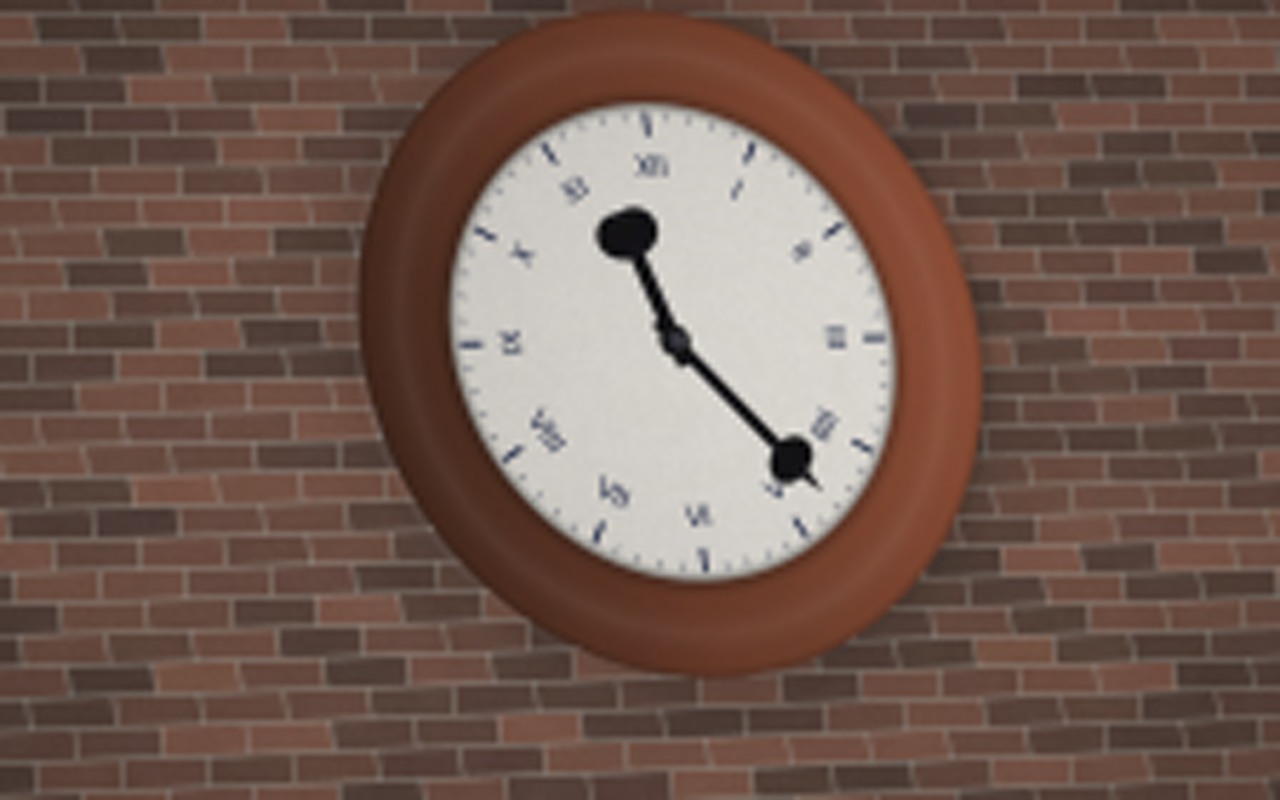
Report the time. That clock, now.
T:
11:23
